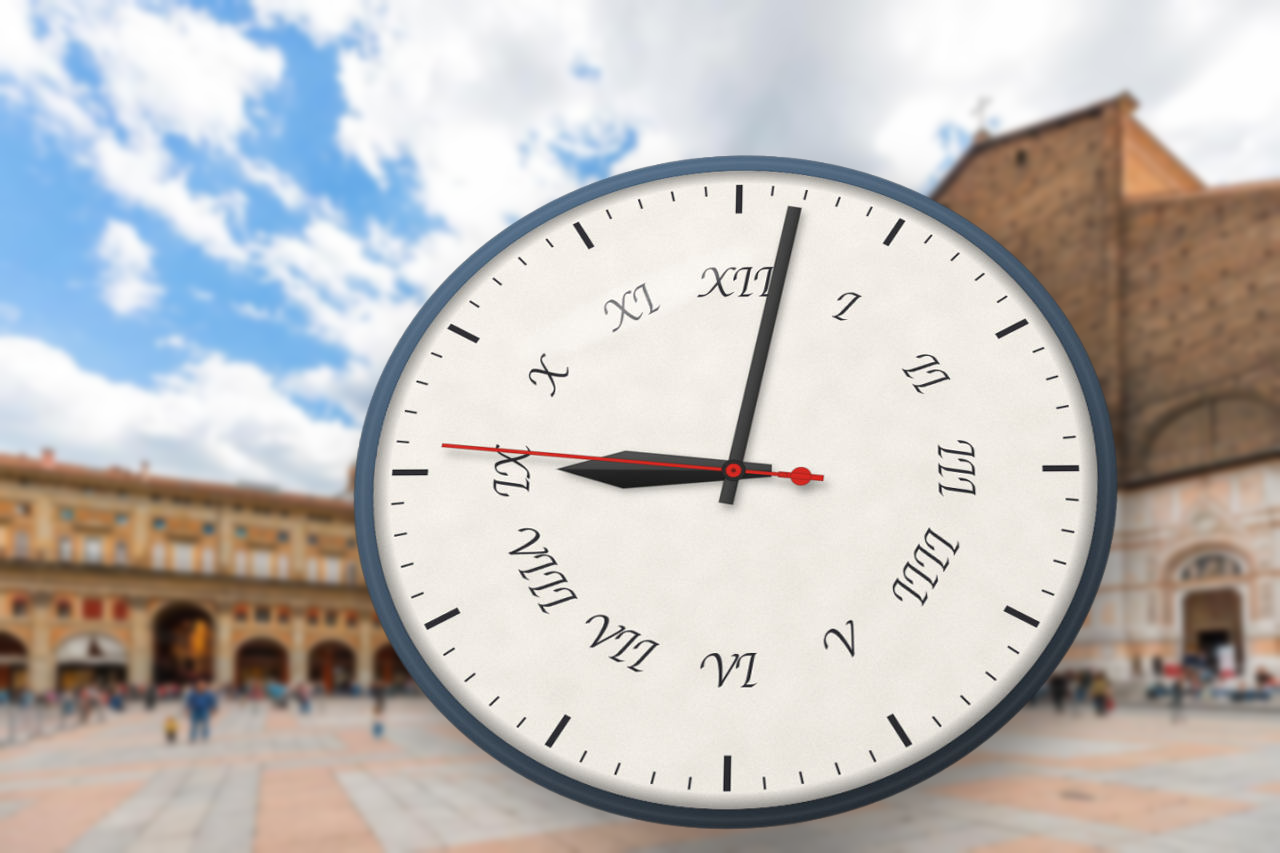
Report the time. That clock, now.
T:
9:01:46
